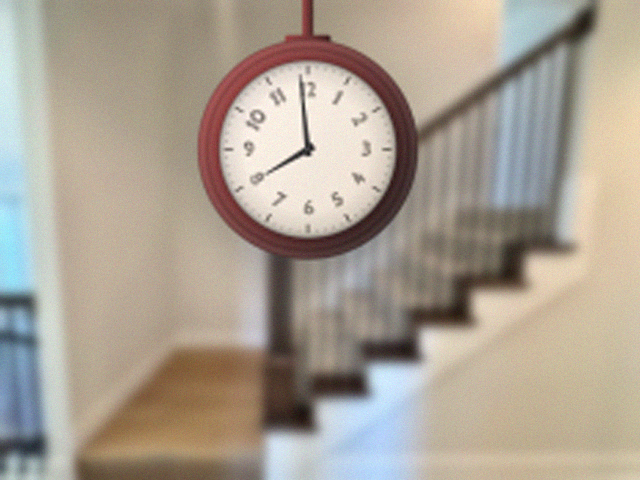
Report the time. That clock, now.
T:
7:59
